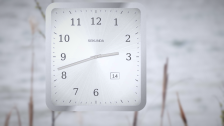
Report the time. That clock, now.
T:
2:42
